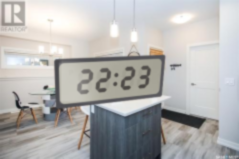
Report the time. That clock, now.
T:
22:23
